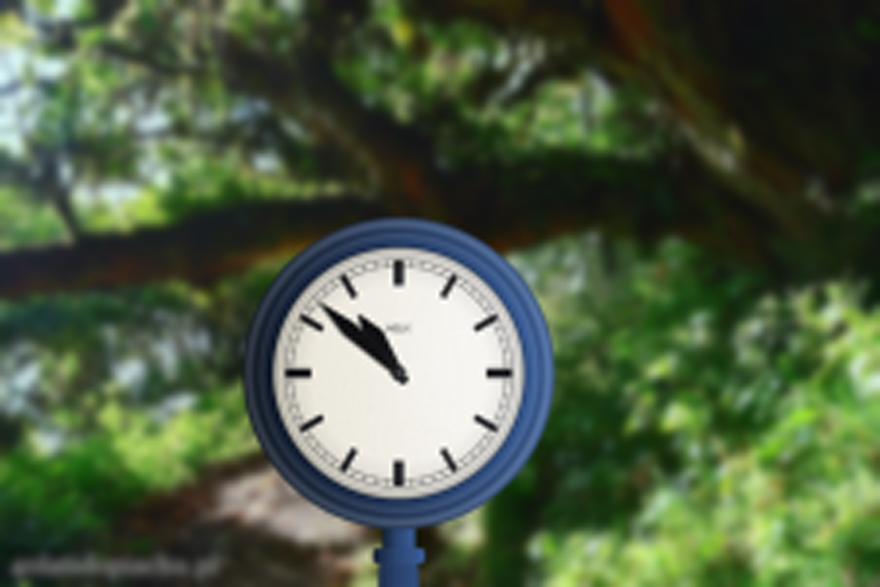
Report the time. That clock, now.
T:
10:52
